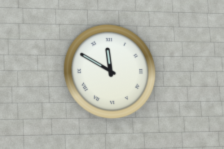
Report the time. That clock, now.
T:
11:50
